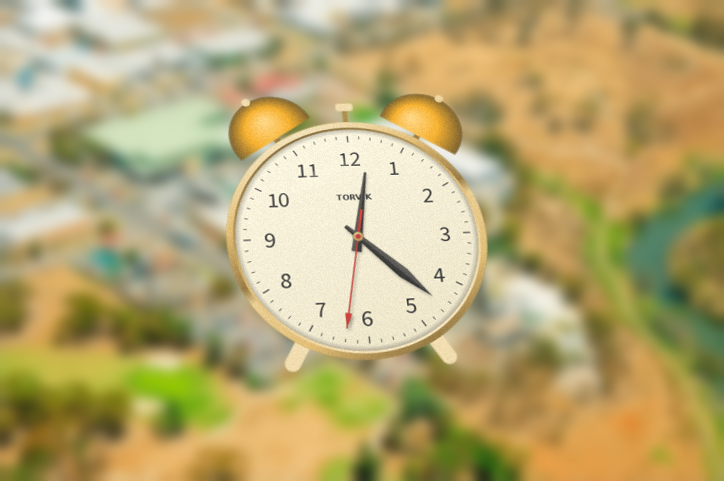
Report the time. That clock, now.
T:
12:22:32
